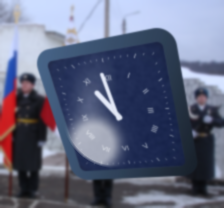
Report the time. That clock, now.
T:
10:59
